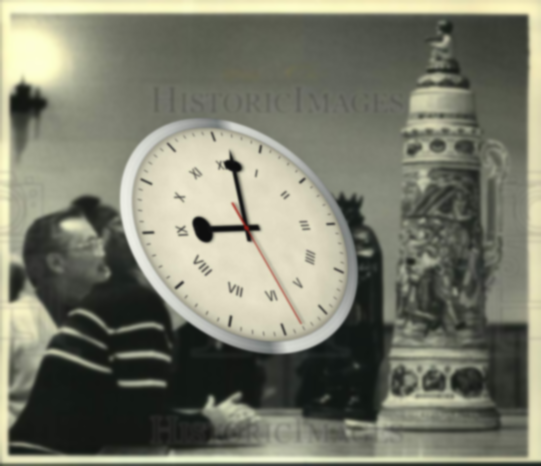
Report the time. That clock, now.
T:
9:01:28
